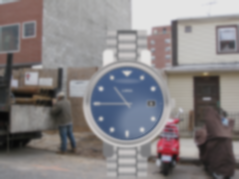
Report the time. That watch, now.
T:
10:45
